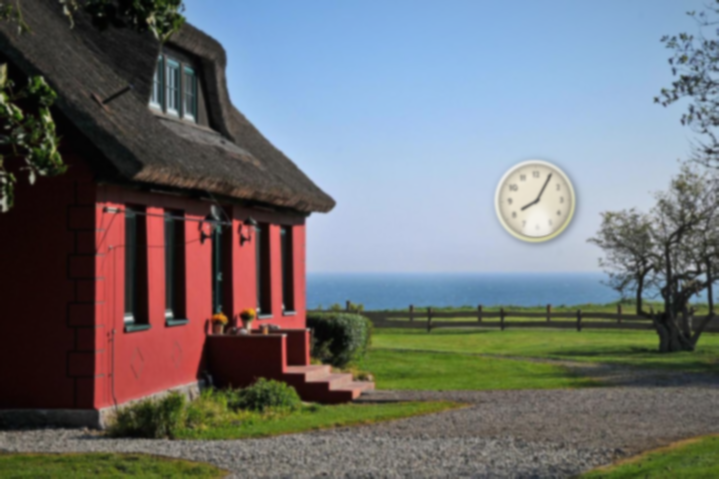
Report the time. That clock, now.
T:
8:05
